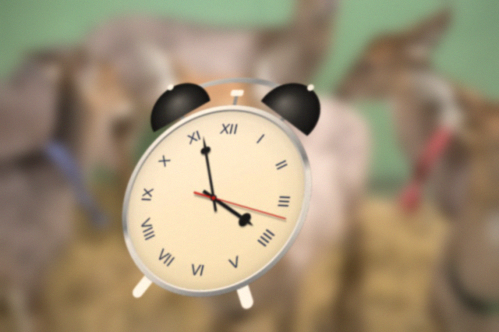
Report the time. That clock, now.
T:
3:56:17
